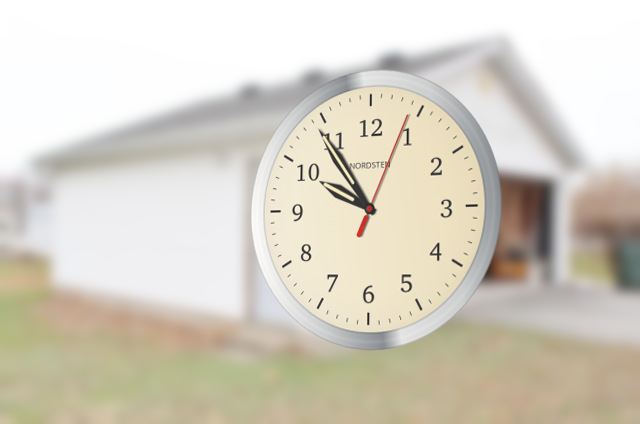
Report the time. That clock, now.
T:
9:54:04
